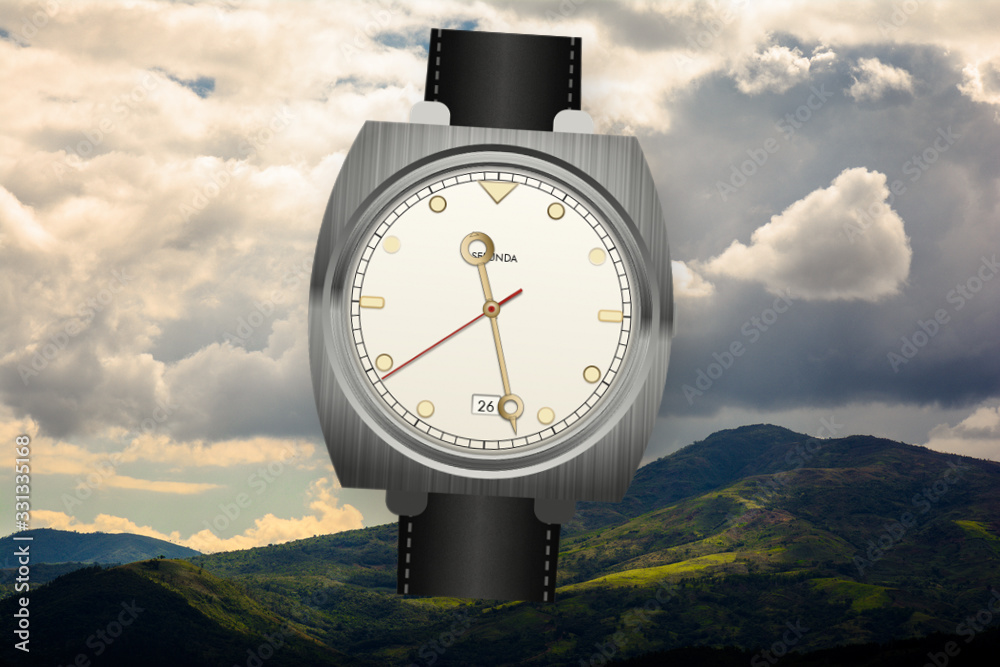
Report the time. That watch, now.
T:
11:27:39
